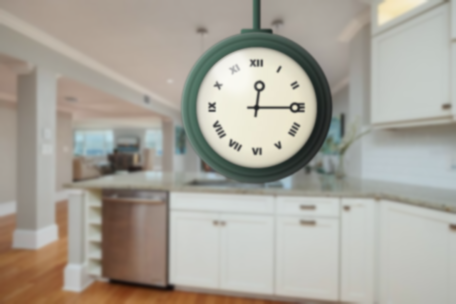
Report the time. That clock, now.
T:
12:15
